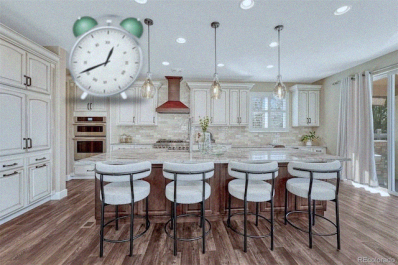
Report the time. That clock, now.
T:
12:41
